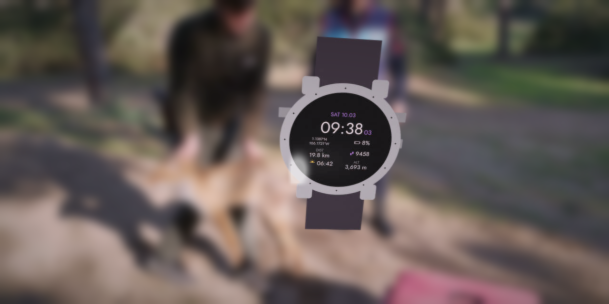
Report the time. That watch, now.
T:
9:38
